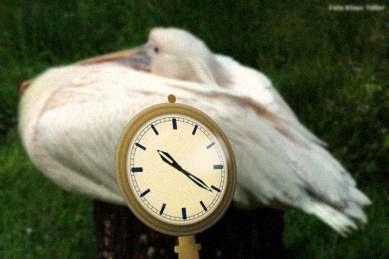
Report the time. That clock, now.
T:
10:21
